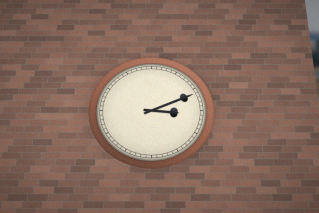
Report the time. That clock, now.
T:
3:11
